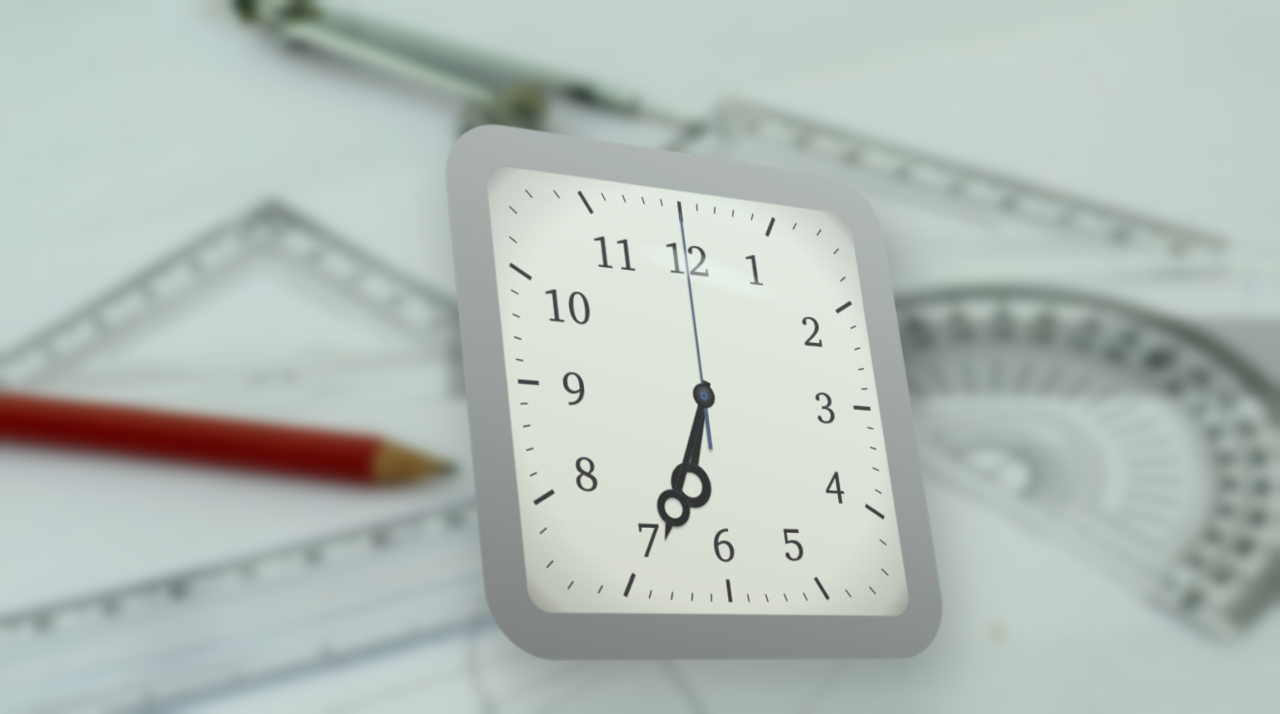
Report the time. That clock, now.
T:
6:34:00
